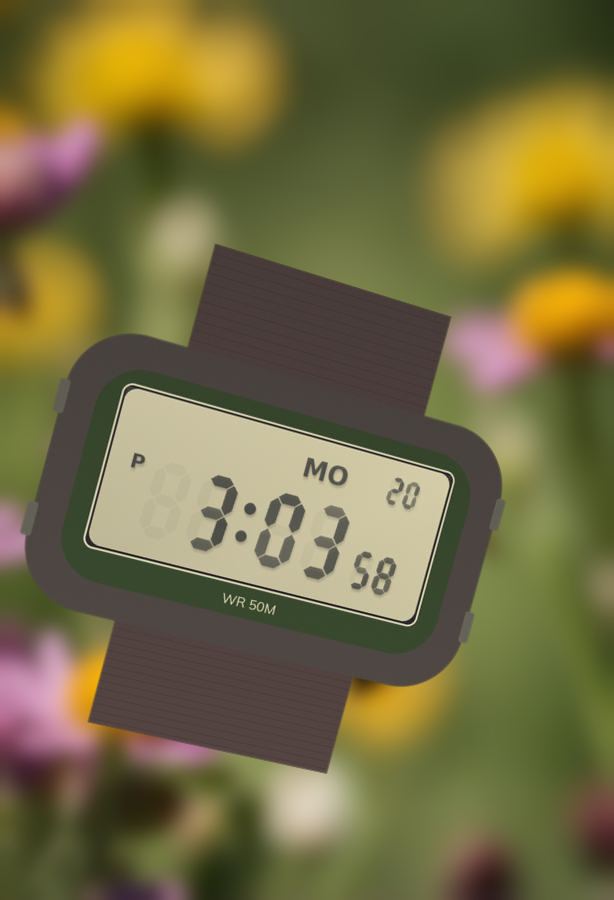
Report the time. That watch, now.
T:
3:03:58
